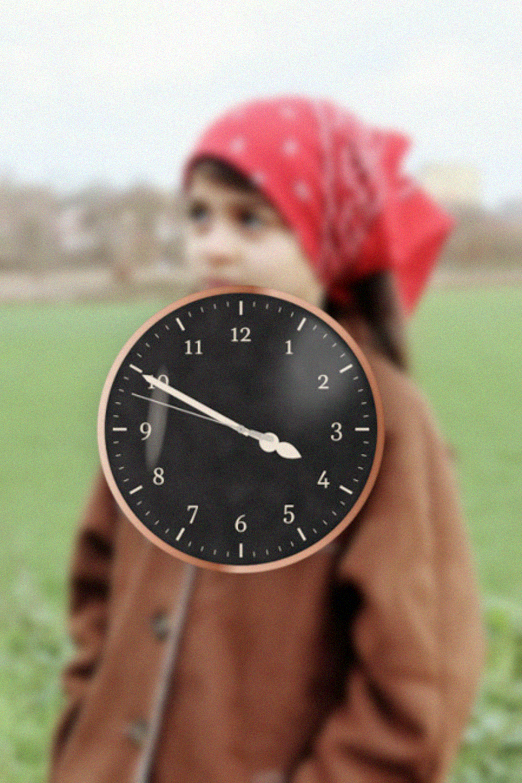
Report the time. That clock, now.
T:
3:49:48
